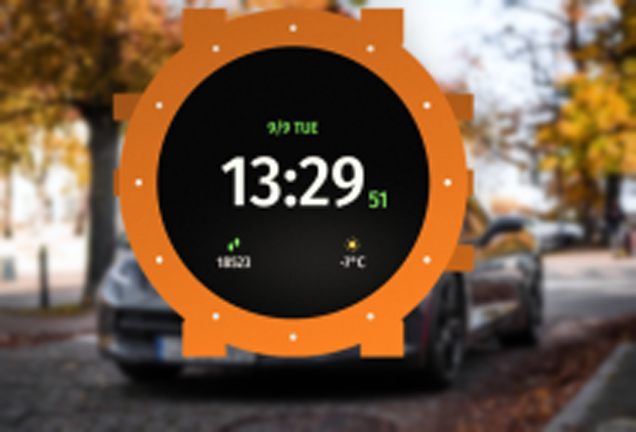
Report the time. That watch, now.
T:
13:29:51
